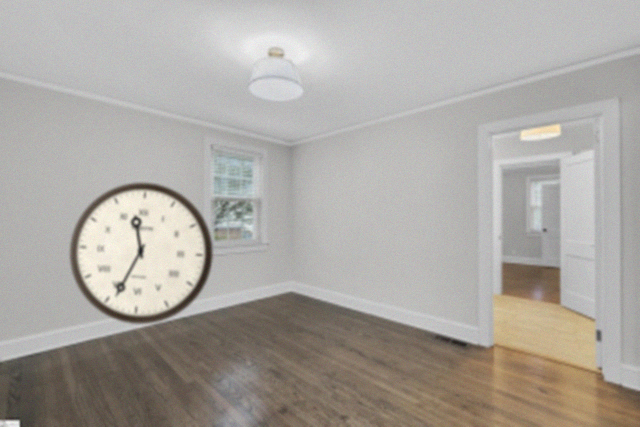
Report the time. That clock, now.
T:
11:34
